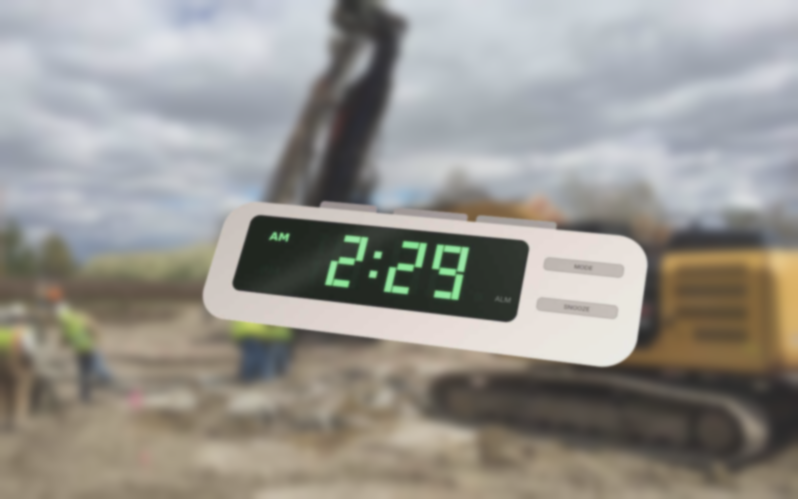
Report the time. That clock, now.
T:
2:29
